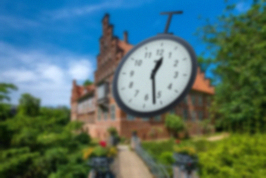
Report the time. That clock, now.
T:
12:27
